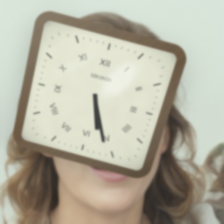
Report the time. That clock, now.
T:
5:26
